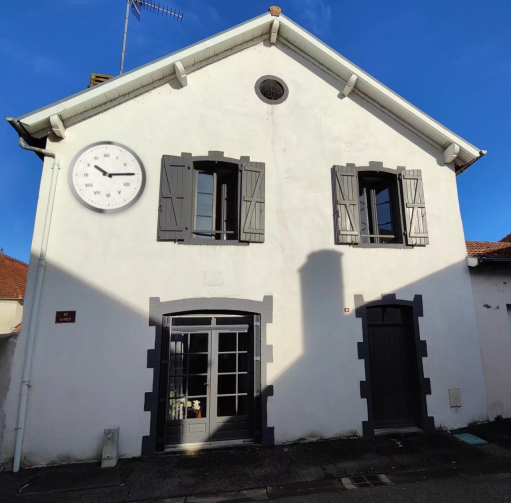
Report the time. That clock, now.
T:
10:15
